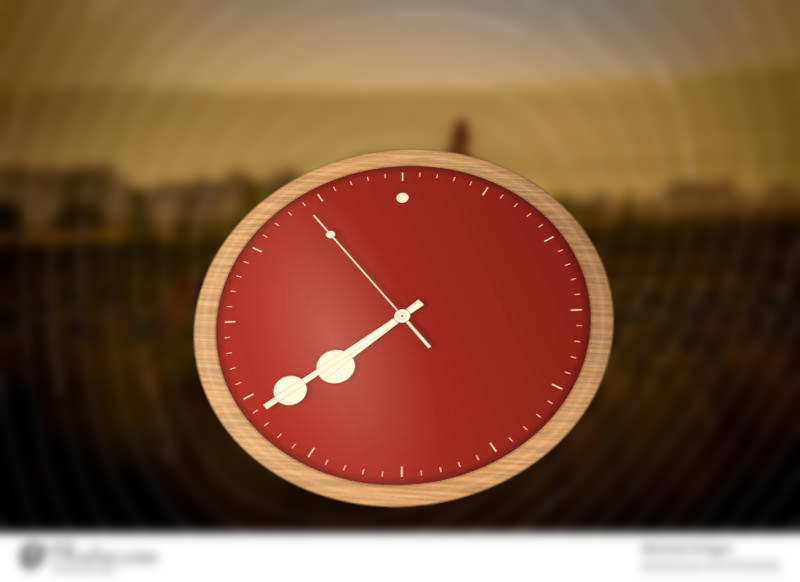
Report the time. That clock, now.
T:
7:38:54
